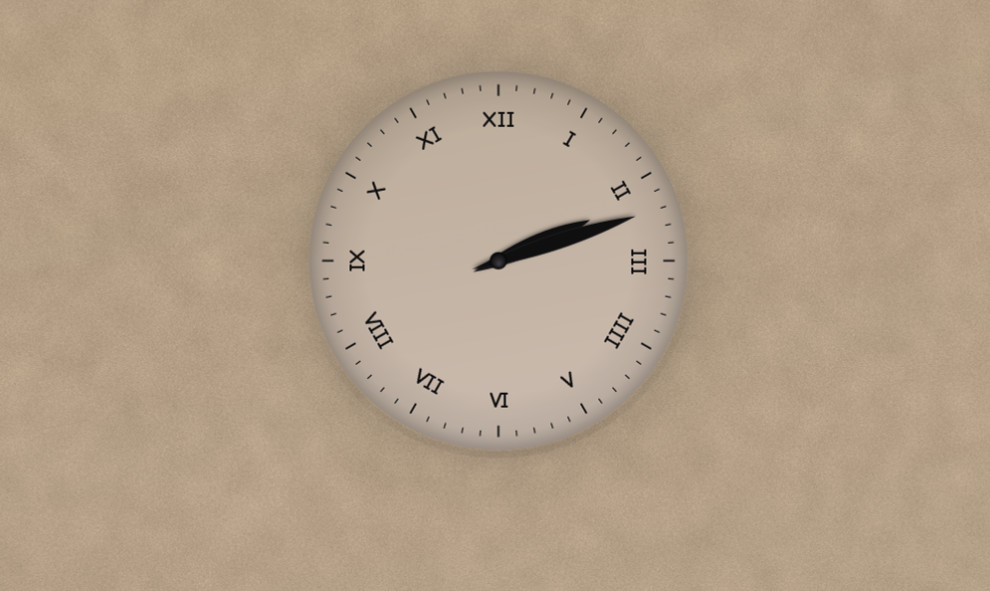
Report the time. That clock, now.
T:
2:12
